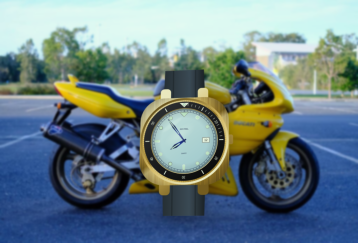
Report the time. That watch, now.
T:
7:54
